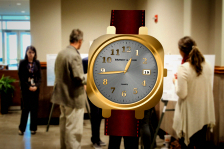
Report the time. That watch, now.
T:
12:44
